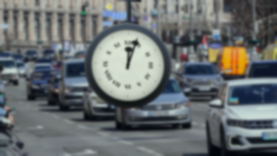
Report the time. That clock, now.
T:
12:03
